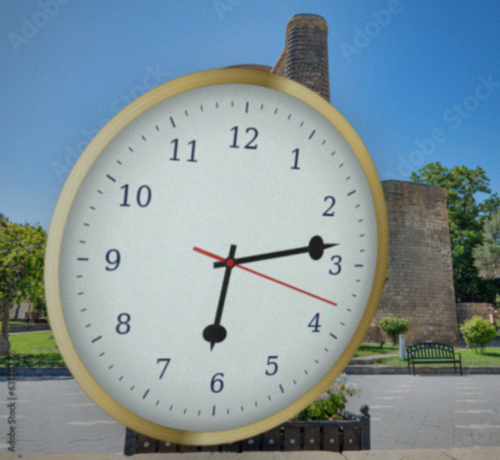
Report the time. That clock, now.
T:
6:13:18
